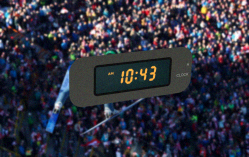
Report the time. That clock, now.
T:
10:43
